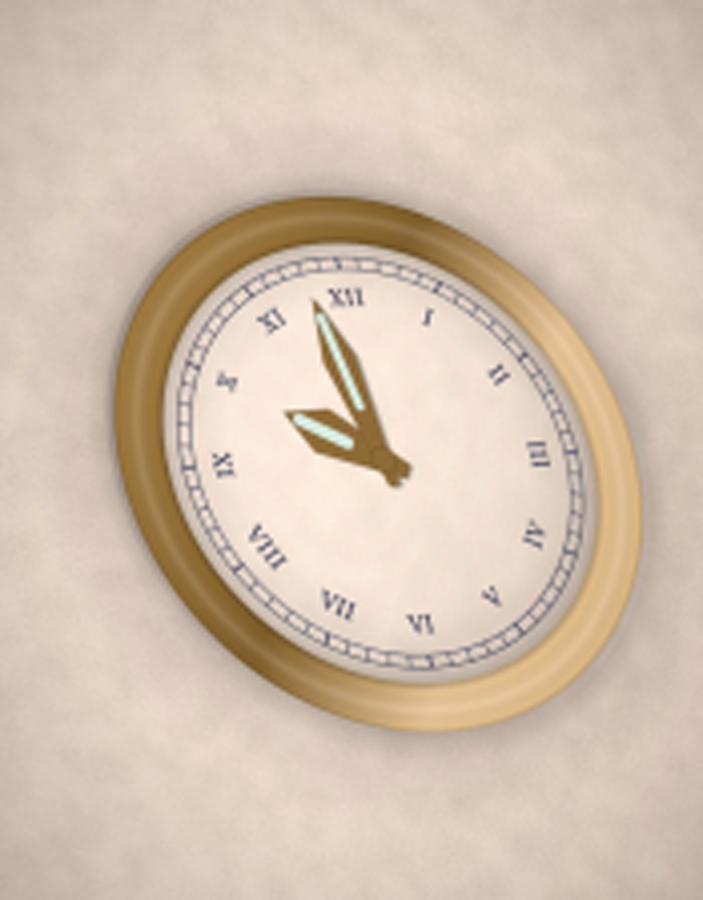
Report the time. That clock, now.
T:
9:58
